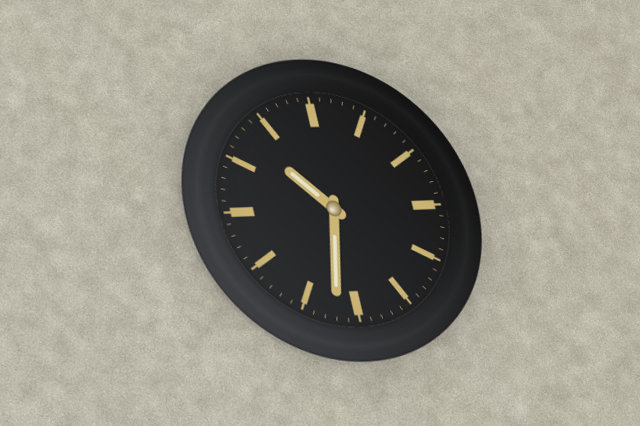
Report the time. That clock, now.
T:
10:32
